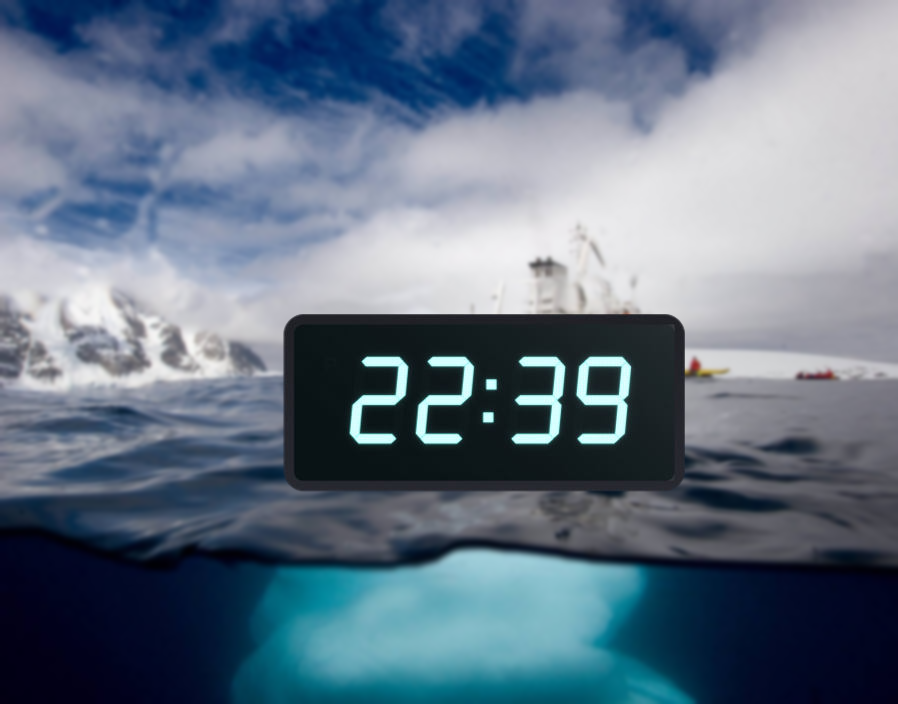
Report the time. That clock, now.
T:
22:39
